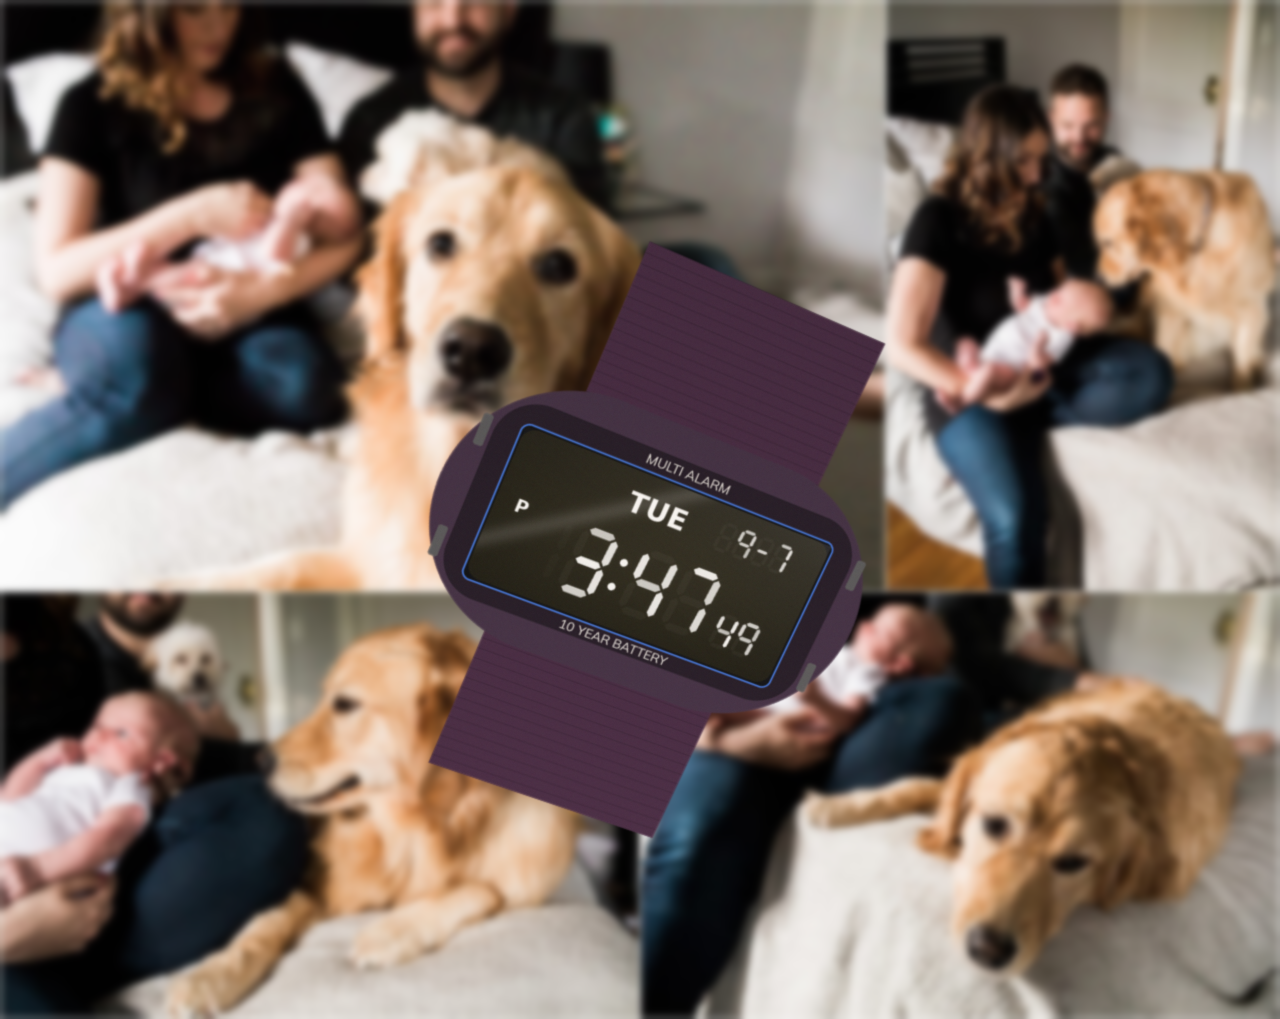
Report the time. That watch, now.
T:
3:47:49
